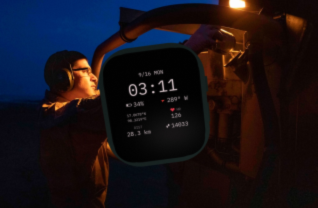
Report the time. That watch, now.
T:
3:11
